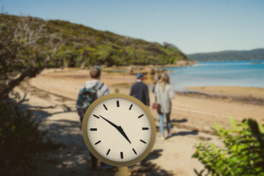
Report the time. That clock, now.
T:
4:51
